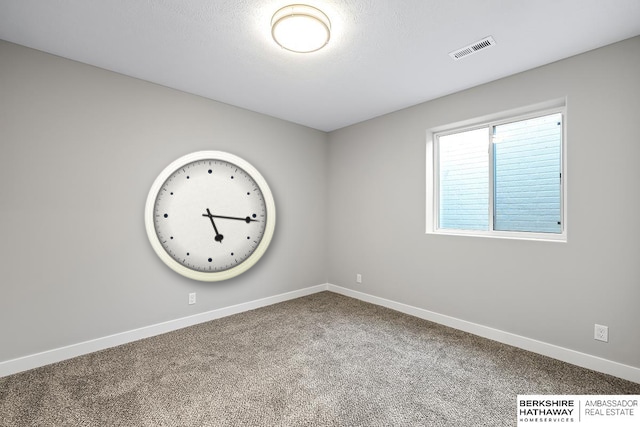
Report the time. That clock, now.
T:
5:16
